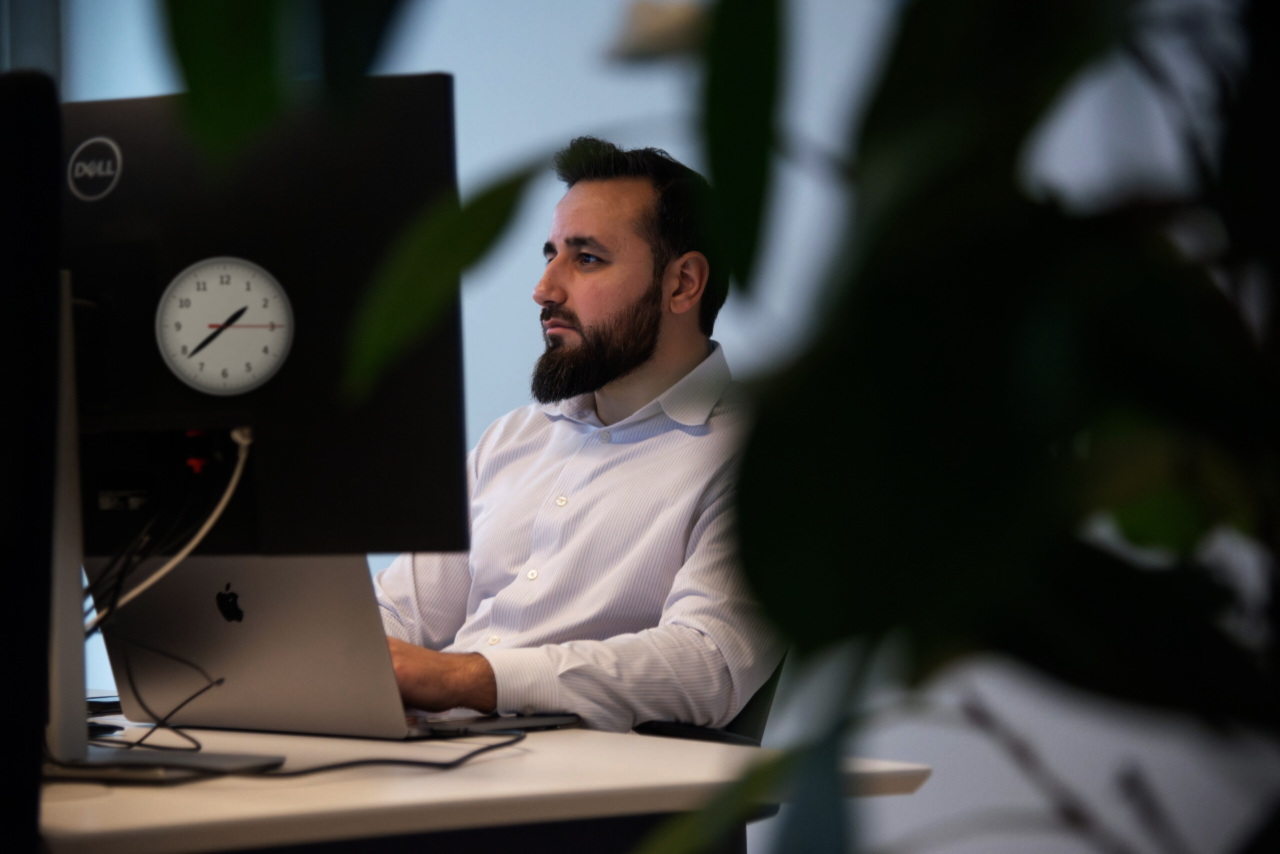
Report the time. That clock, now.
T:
1:38:15
